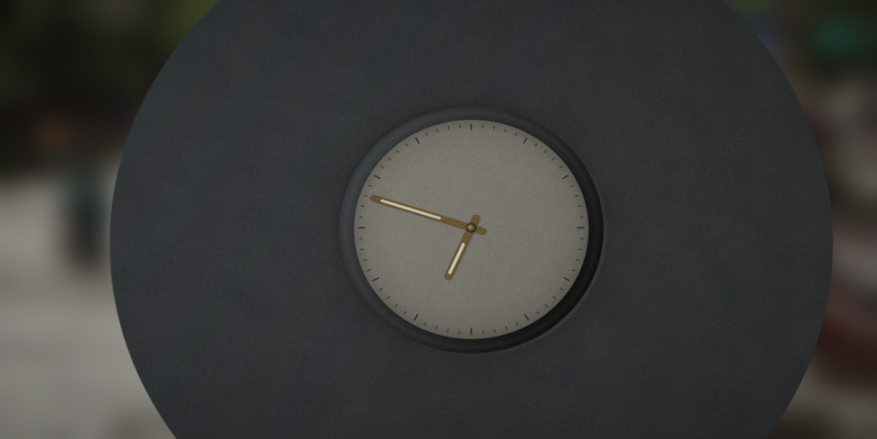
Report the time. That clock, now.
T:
6:48
